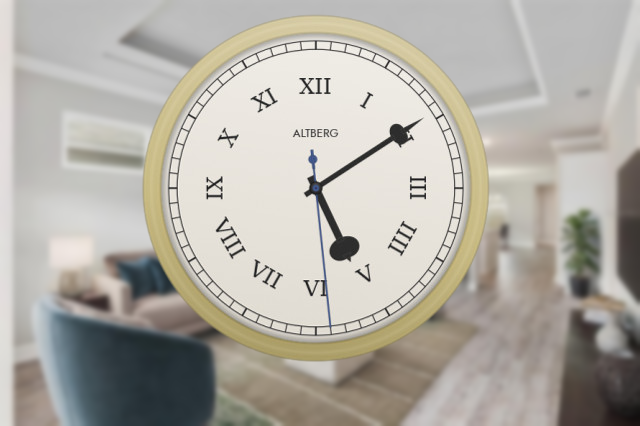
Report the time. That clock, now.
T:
5:09:29
